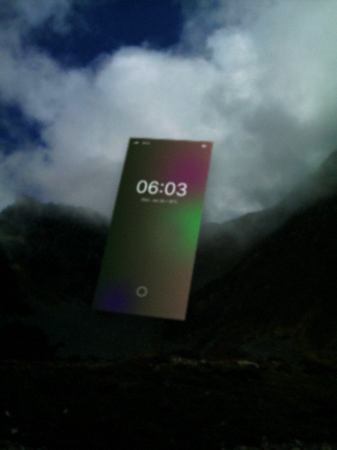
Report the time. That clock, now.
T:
6:03
